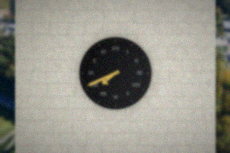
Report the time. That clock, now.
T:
7:41
